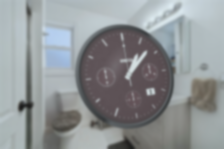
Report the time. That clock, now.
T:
1:08
